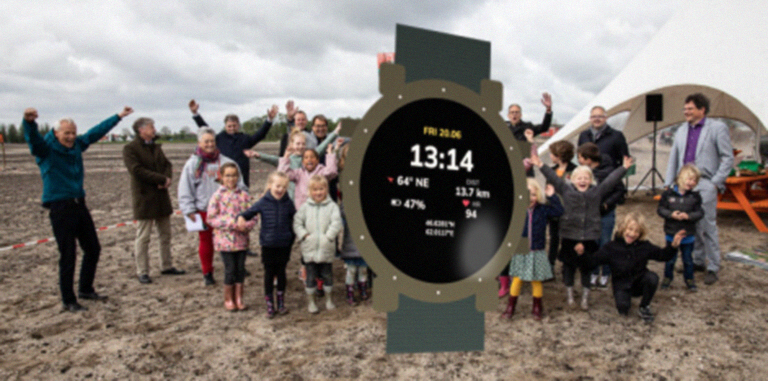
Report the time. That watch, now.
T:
13:14
